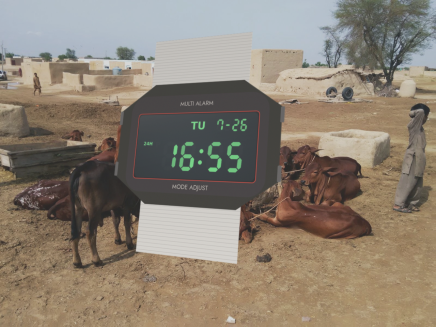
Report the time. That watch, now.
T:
16:55
